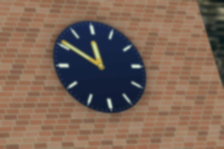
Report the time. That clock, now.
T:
11:51
